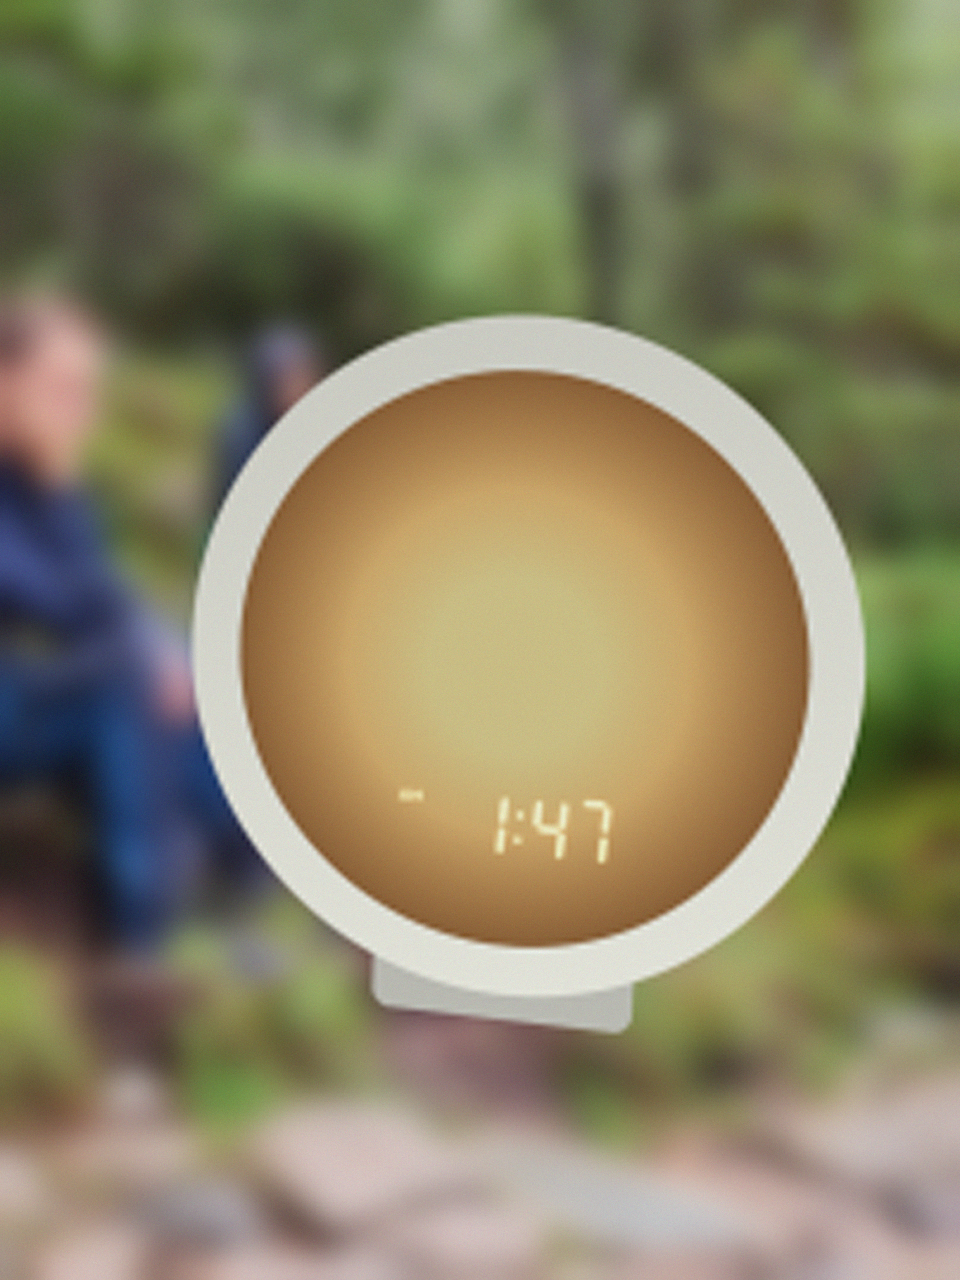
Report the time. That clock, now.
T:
1:47
